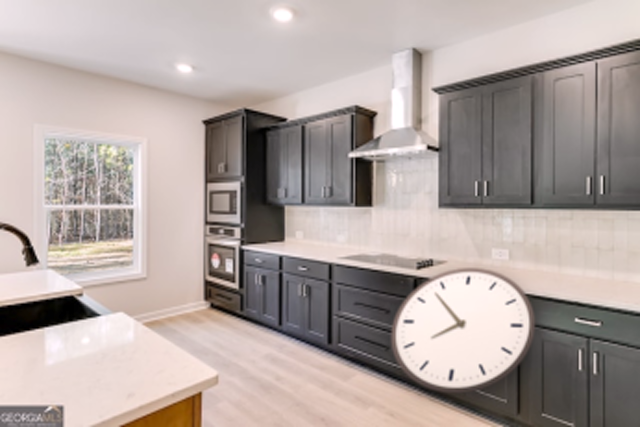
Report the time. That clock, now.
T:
7:53
